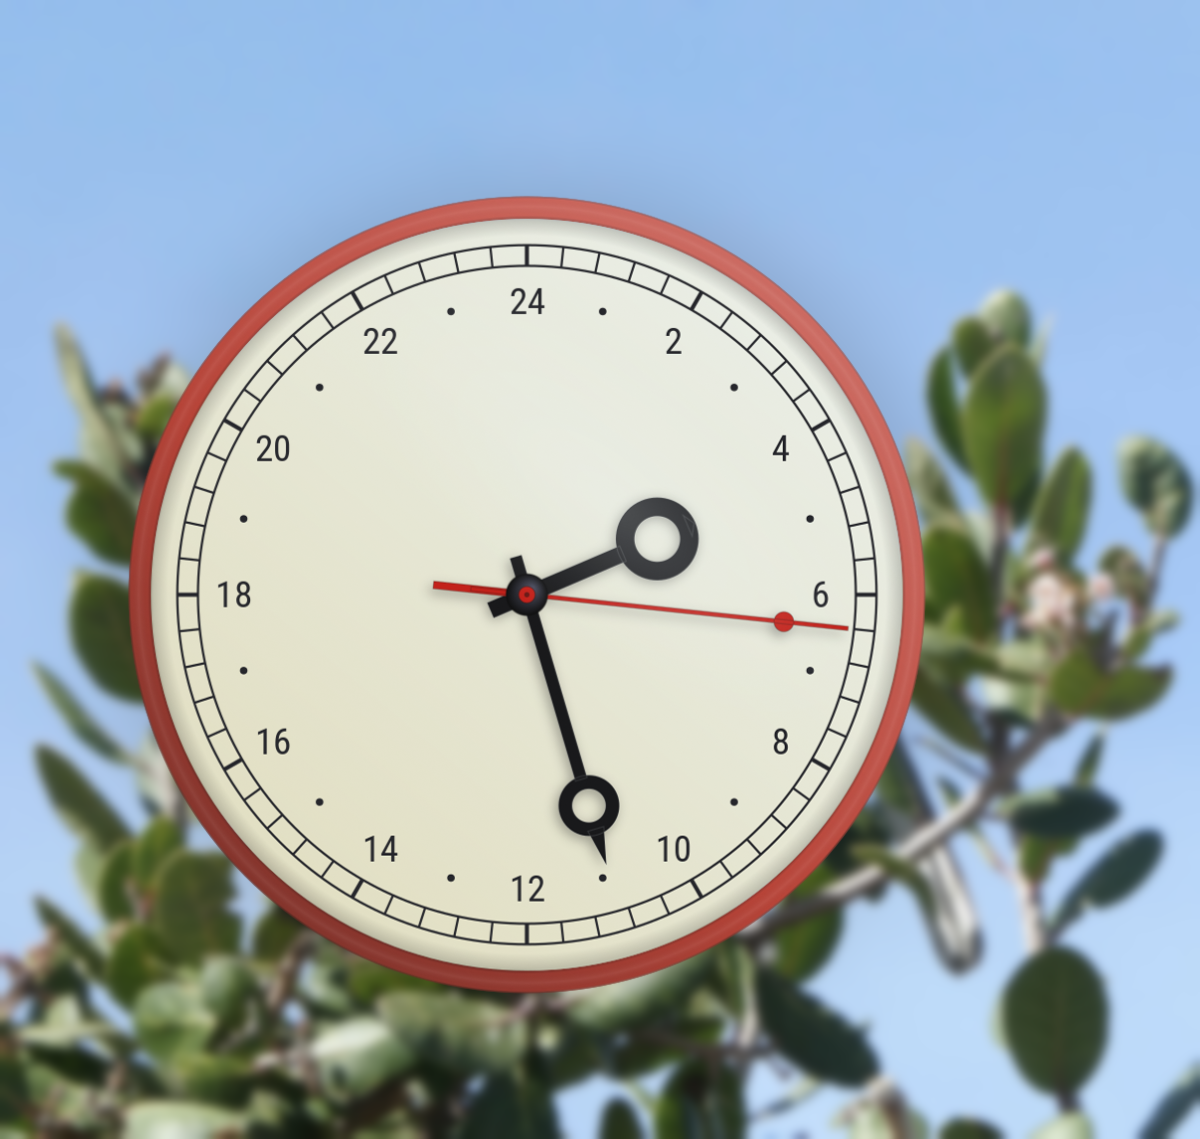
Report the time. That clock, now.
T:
4:27:16
